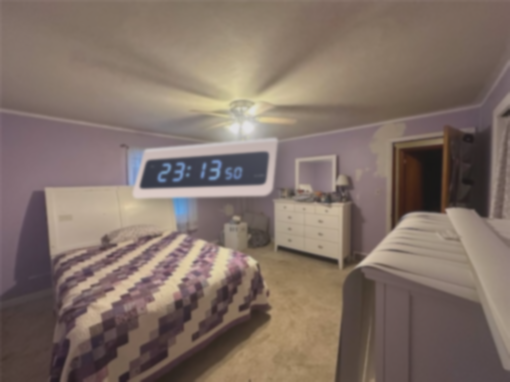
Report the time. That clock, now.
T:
23:13
